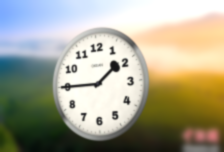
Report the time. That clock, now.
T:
1:45
